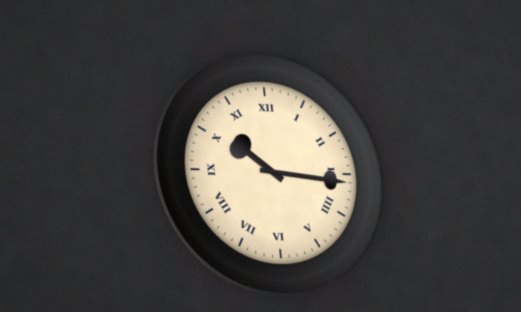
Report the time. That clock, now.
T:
10:16
